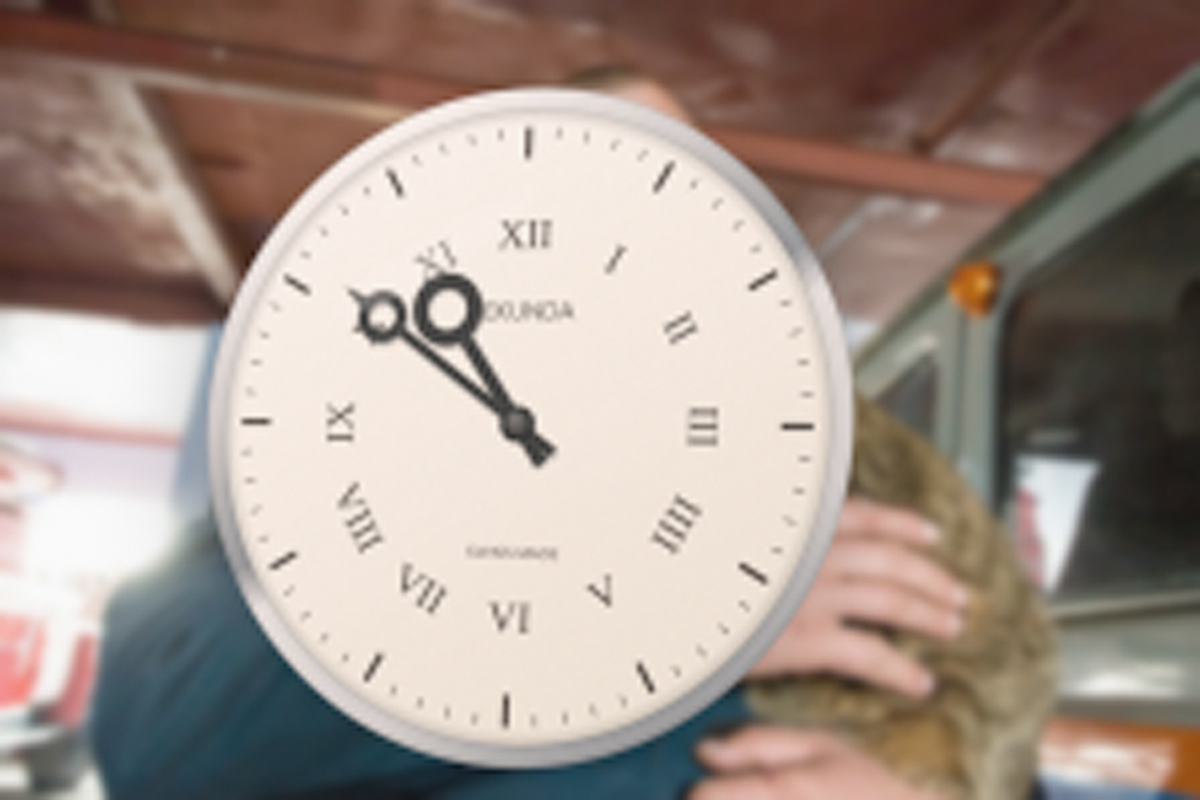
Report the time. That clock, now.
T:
10:51
